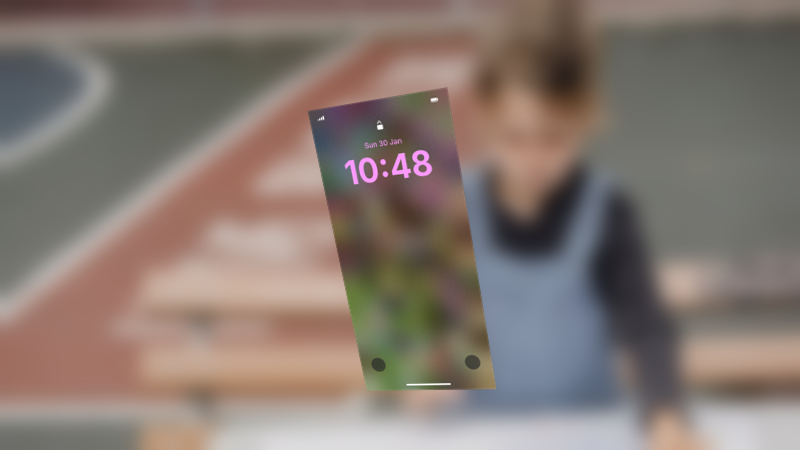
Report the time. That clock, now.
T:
10:48
